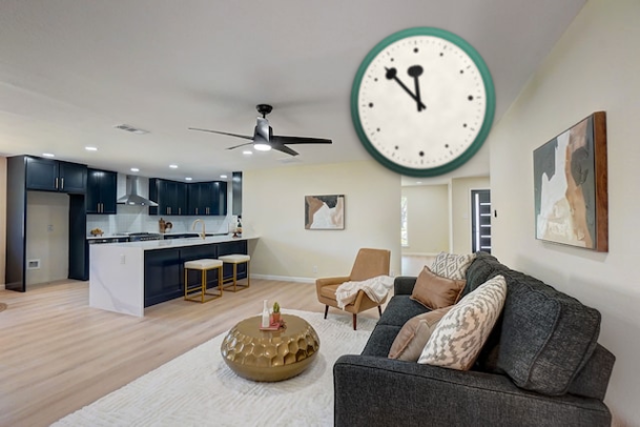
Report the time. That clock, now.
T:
11:53
